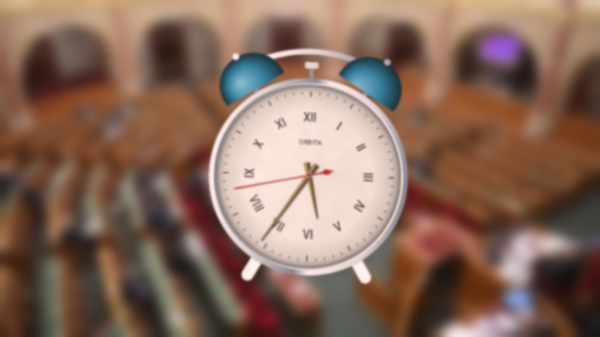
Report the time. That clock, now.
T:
5:35:43
